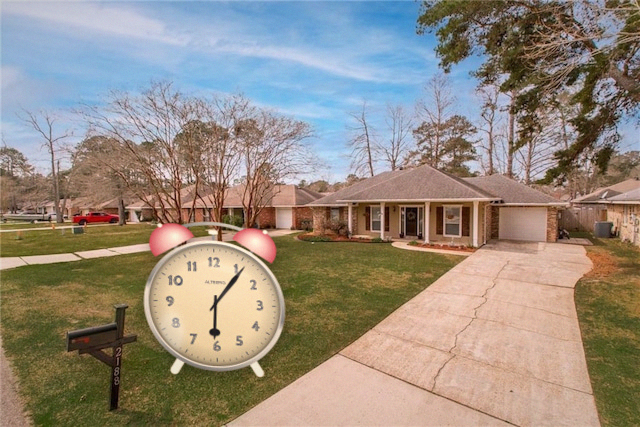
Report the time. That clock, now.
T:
6:06
